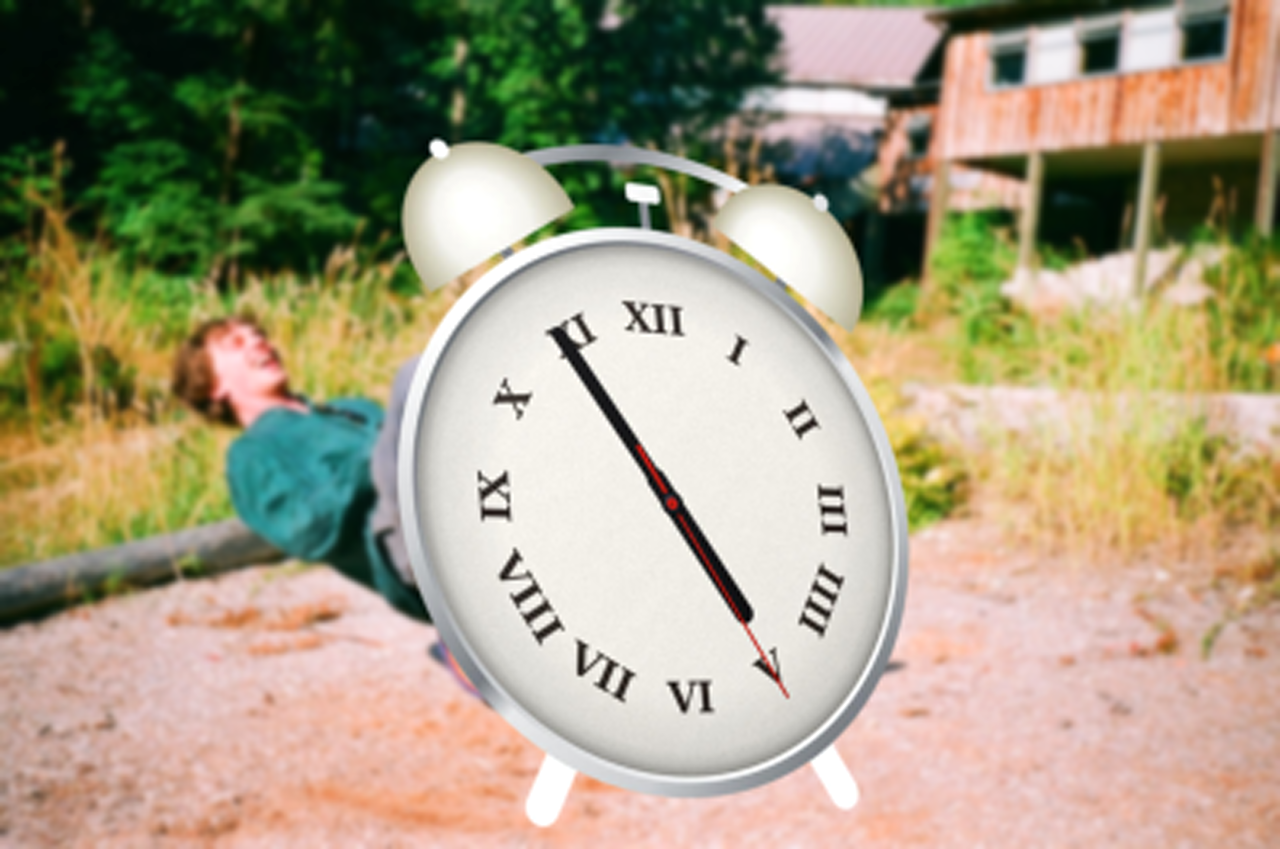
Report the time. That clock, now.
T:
4:54:25
